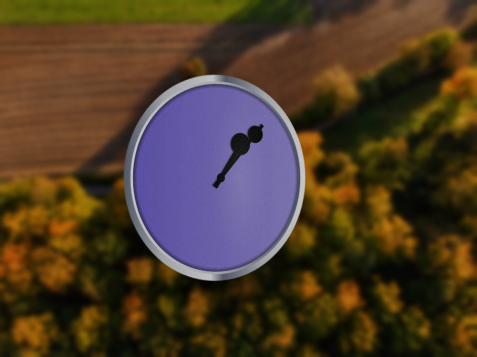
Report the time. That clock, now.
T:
1:07
